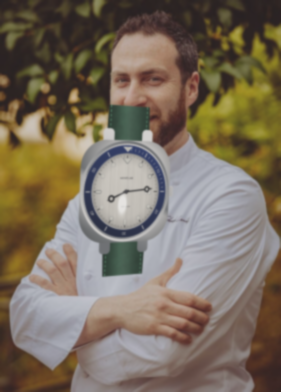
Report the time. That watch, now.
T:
8:14
